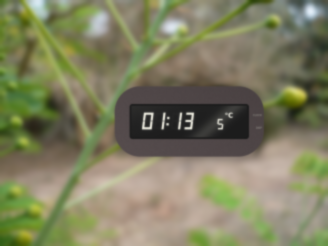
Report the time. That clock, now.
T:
1:13
